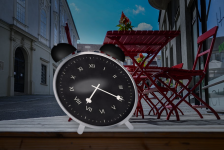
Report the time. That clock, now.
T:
7:20
